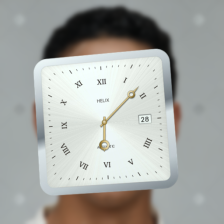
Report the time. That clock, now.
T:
6:08
